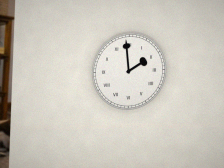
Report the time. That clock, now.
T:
1:59
